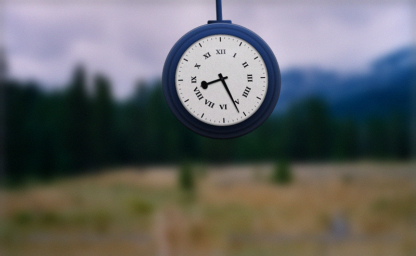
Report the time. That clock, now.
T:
8:26
